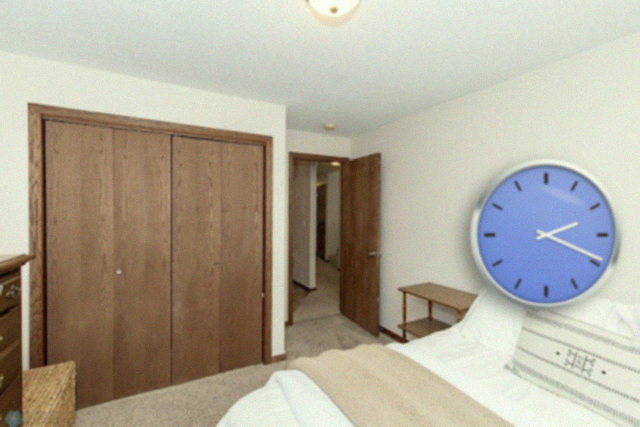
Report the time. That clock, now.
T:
2:19
